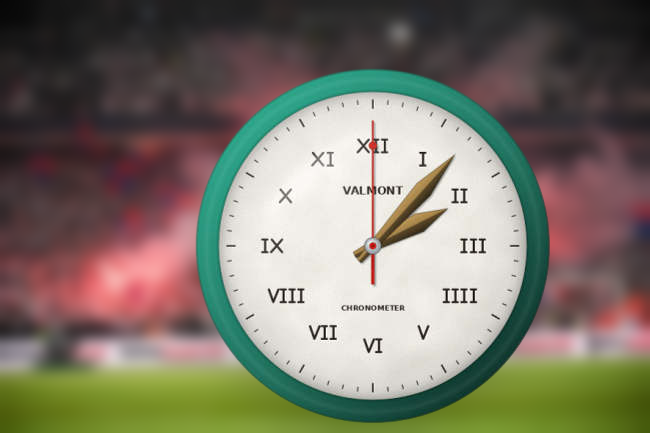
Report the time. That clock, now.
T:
2:07:00
